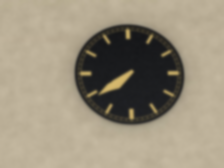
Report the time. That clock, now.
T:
7:39
